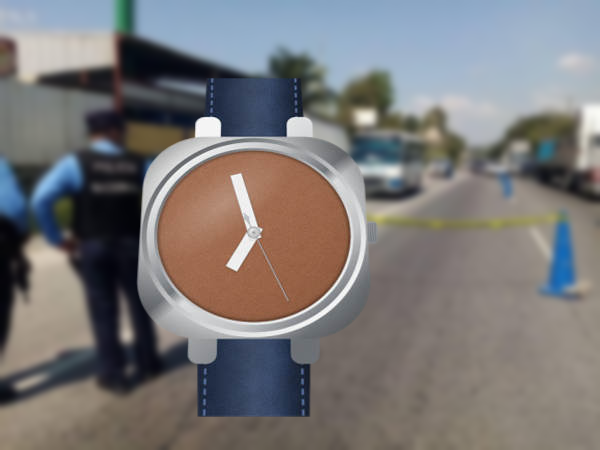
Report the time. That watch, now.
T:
6:57:26
